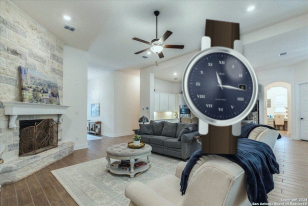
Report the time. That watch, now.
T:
11:16
